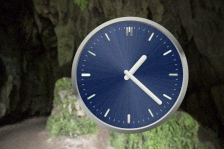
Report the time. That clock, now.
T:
1:22
